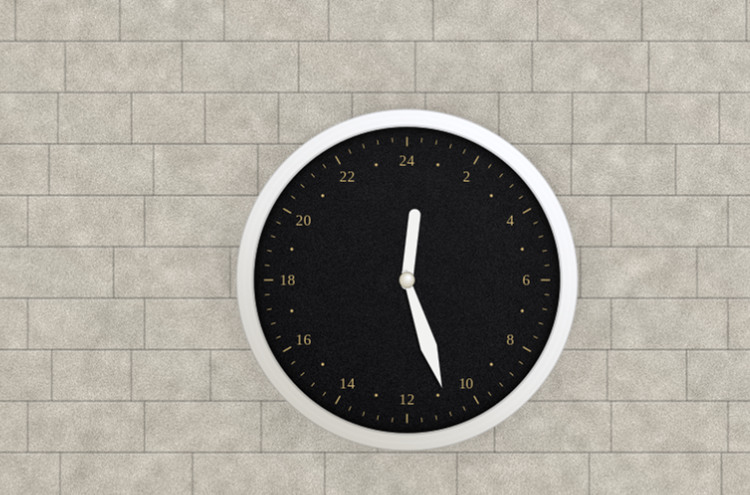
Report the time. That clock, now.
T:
0:27
